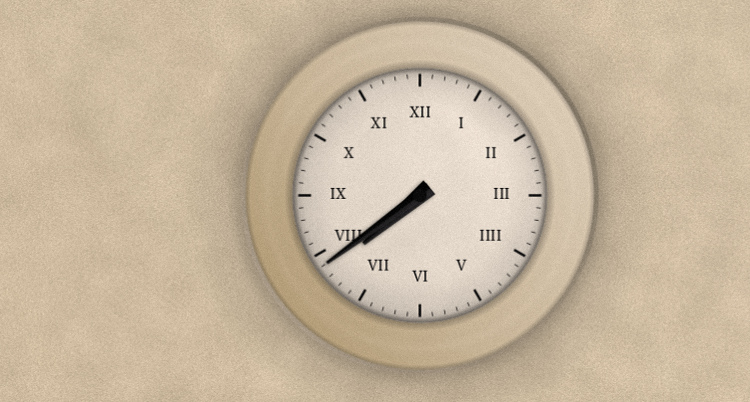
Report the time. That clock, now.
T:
7:39
